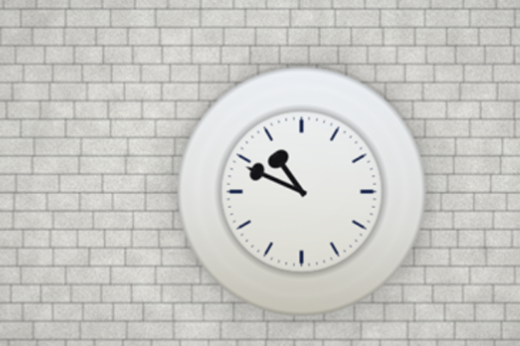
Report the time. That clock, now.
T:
10:49
